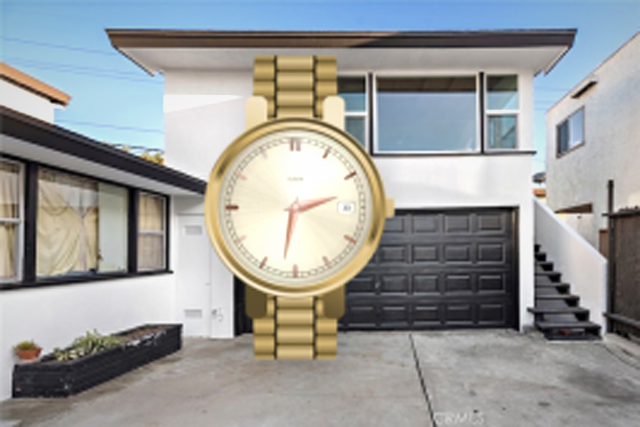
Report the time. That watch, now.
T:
2:32
